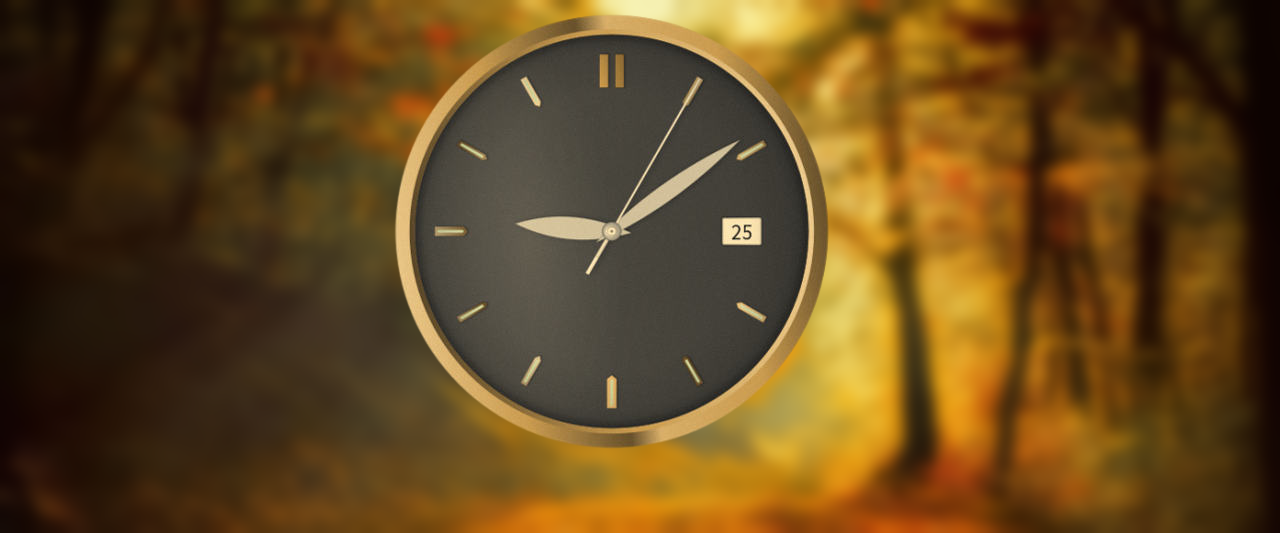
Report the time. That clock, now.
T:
9:09:05
